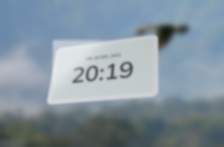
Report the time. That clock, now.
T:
20:19
